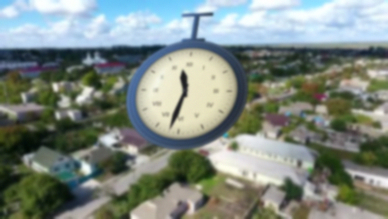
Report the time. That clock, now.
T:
11:32
